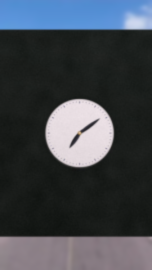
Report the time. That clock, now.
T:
7:09
